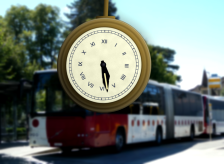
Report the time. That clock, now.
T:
5:28
